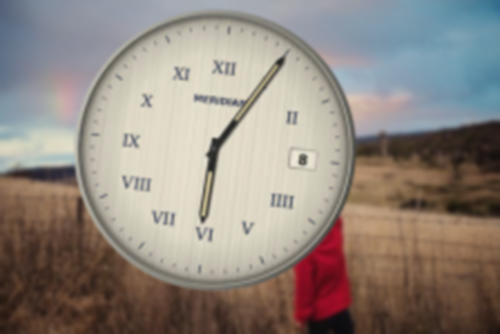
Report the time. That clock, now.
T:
6:05
